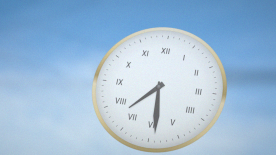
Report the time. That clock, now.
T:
7:29
